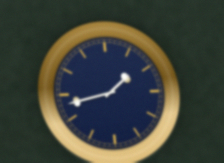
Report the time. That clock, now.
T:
1:43
